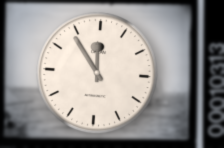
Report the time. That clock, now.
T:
11:54
